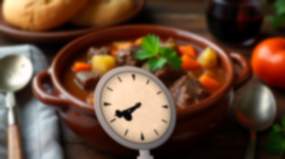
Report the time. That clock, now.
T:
7:41
